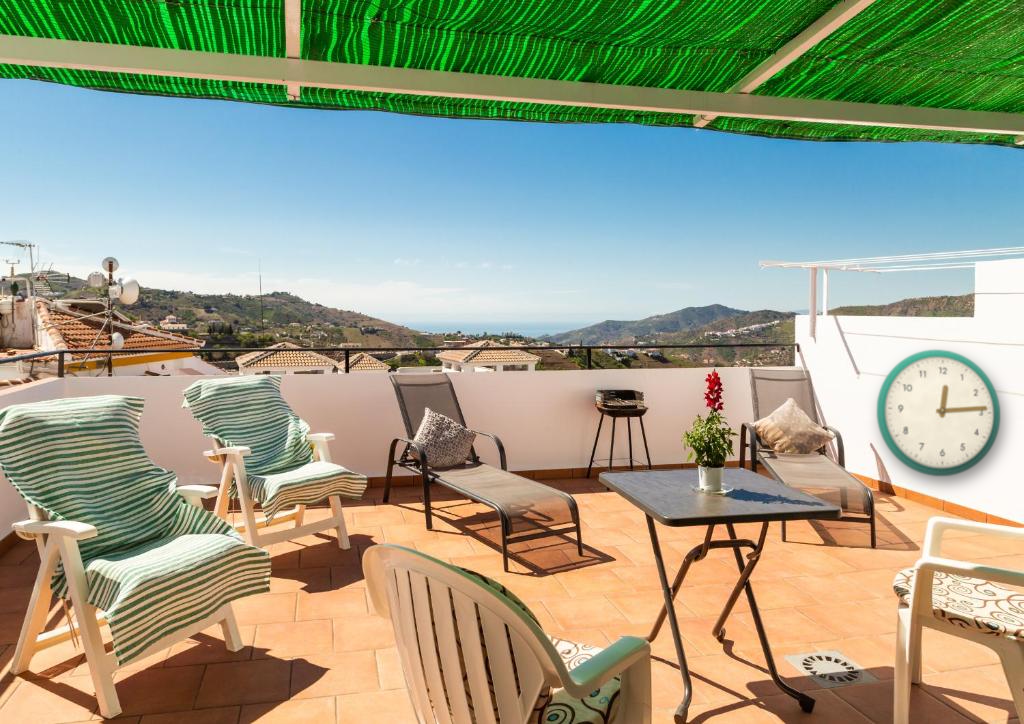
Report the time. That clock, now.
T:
12:14
